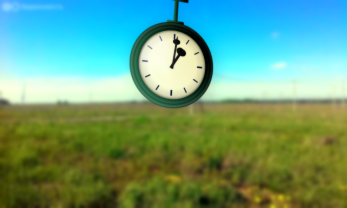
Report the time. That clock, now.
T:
1:01
